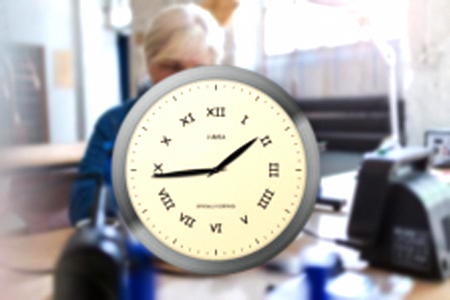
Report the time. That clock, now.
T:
1:44
